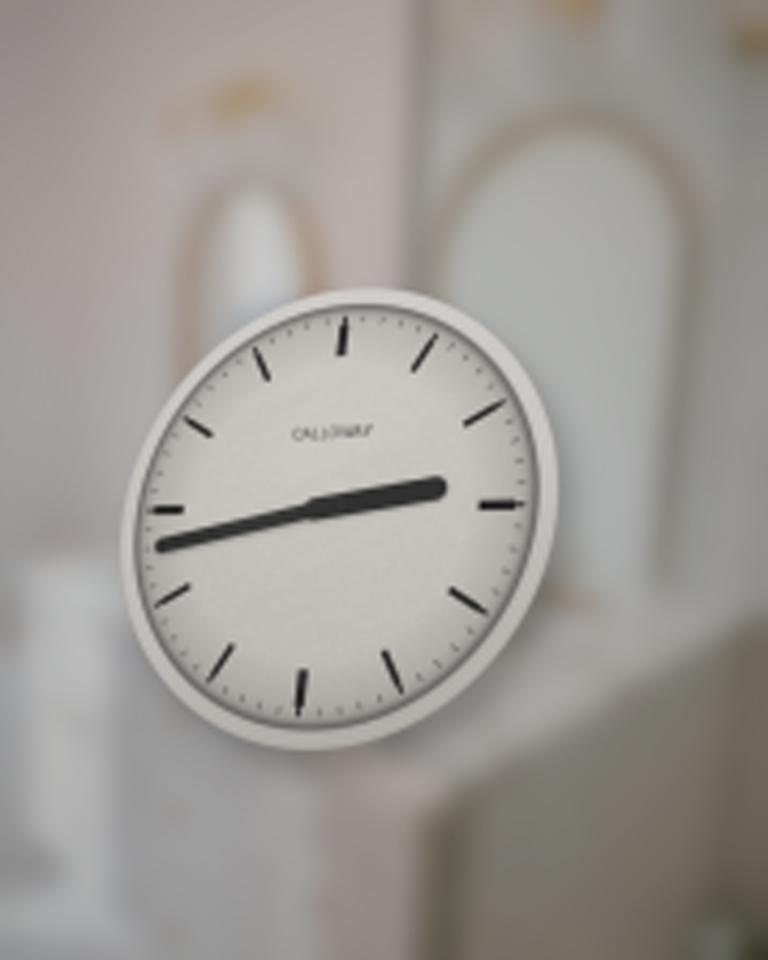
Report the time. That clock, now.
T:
2:43
